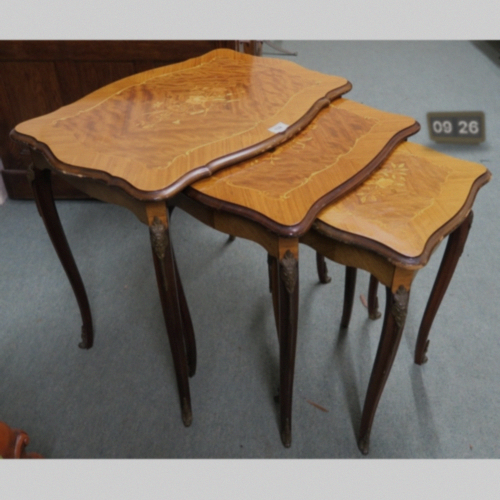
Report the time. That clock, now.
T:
9:26
